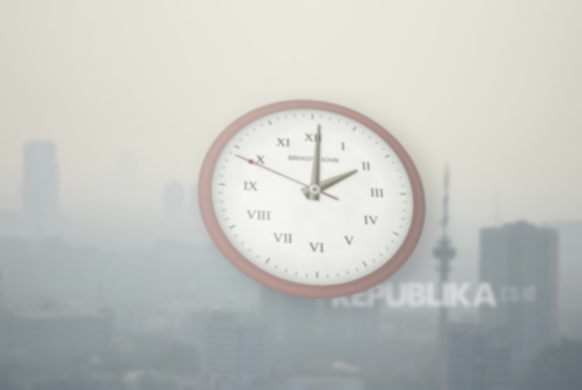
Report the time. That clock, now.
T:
2:00:49
